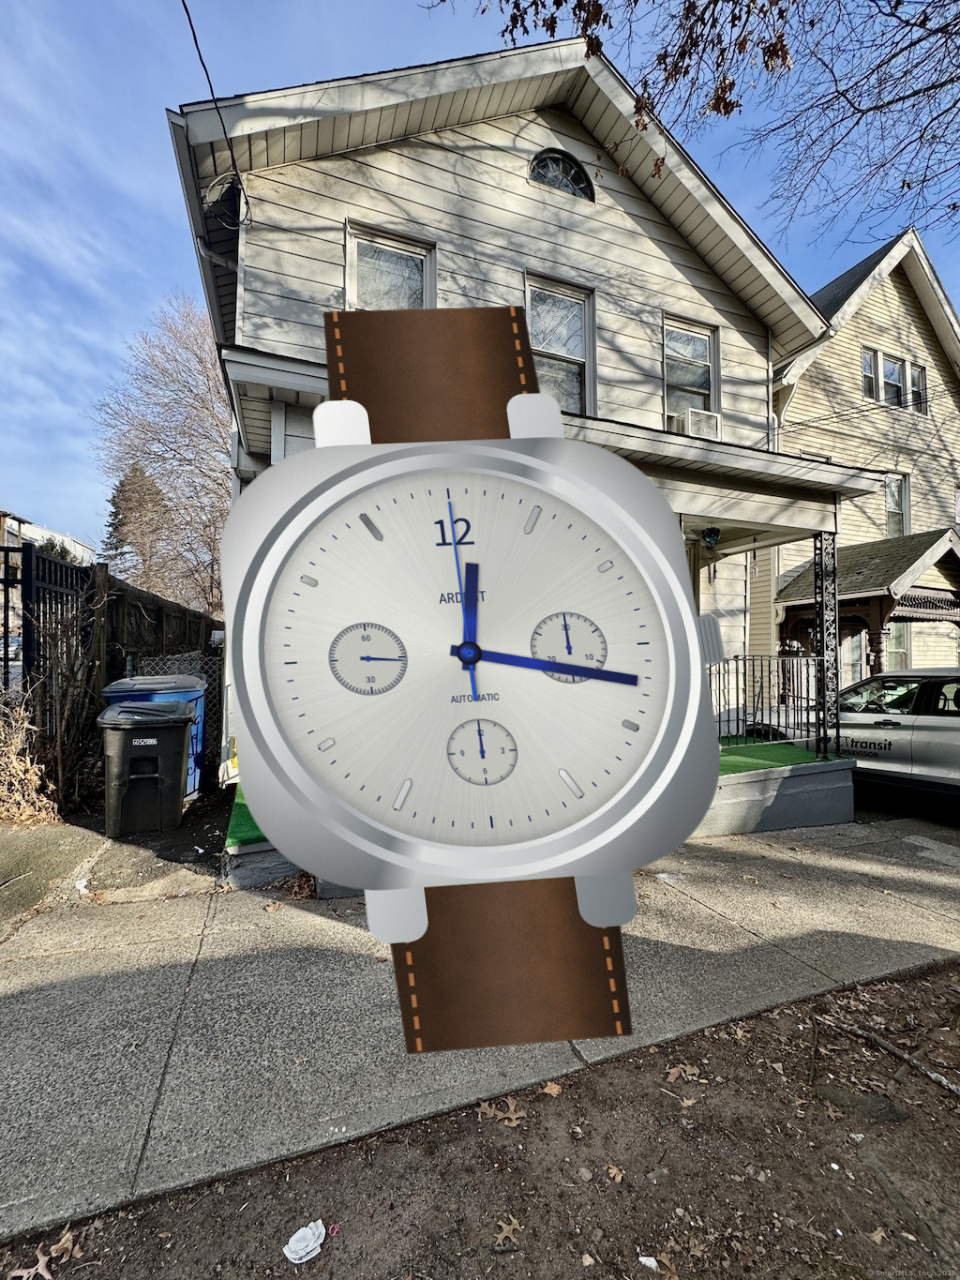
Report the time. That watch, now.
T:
12:17:16
